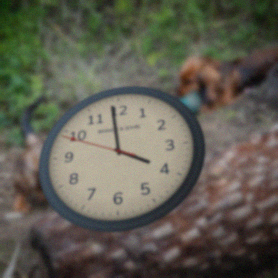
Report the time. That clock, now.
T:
3:58:49
